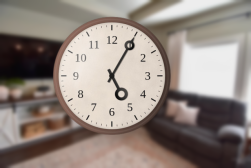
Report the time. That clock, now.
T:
5:05
